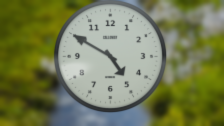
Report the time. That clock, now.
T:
4:50
